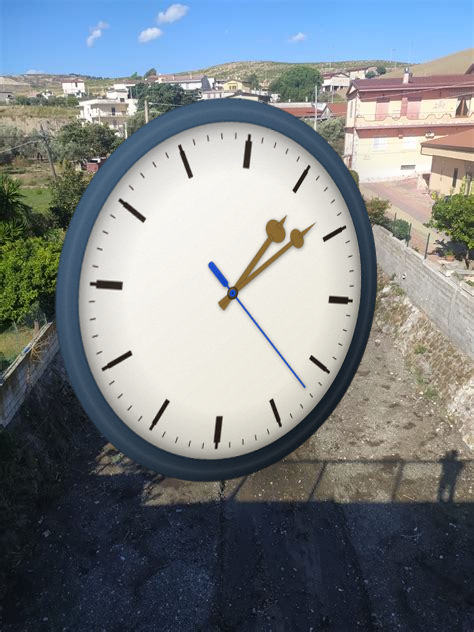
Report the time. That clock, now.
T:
1:08:22
